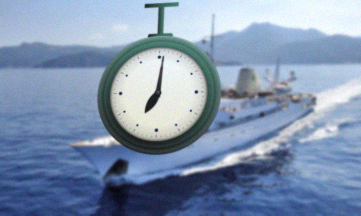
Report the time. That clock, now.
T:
7:01
